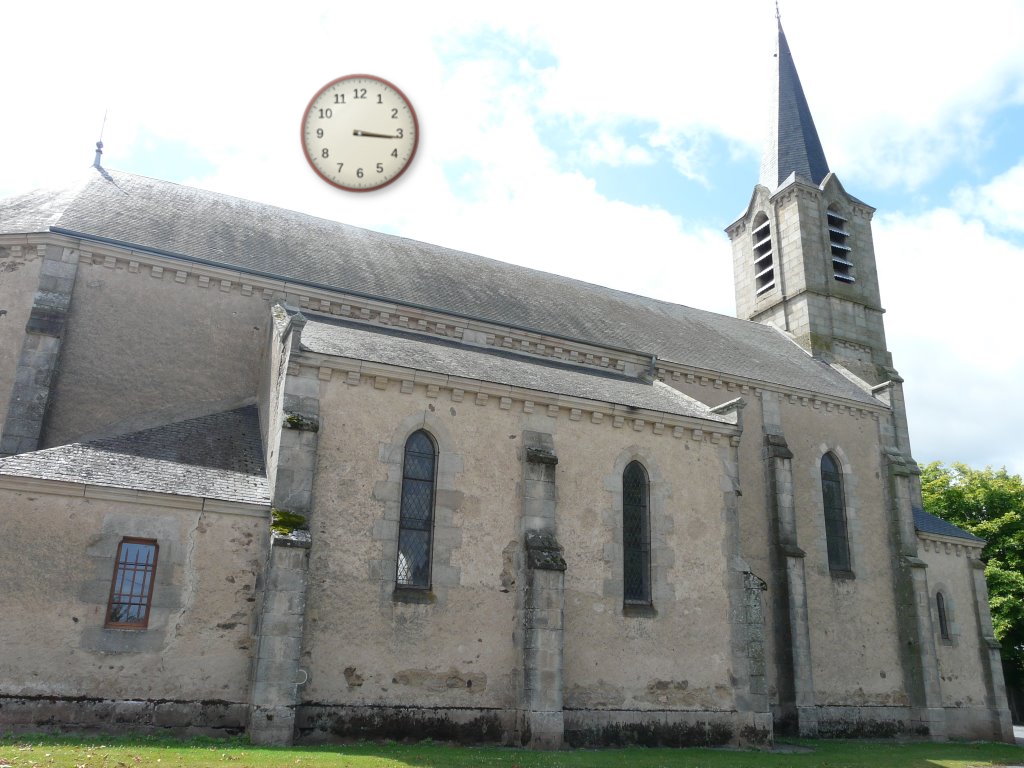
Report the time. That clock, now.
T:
3:16
